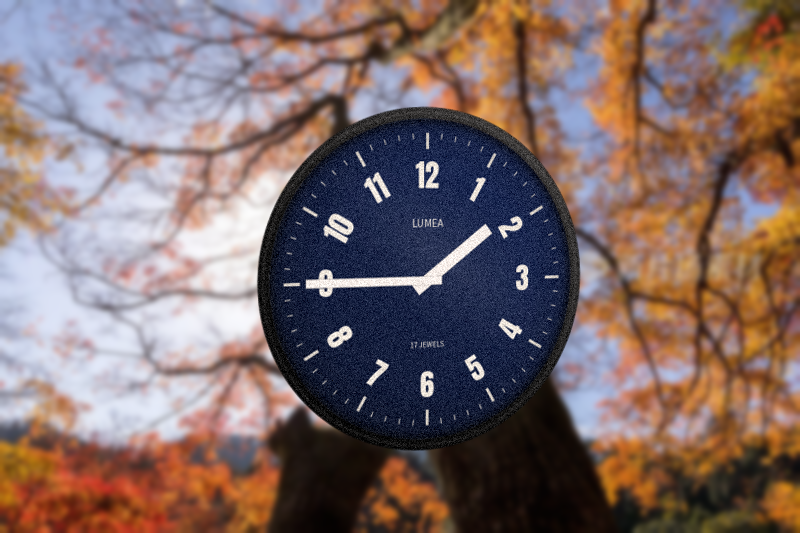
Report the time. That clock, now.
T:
1:45
